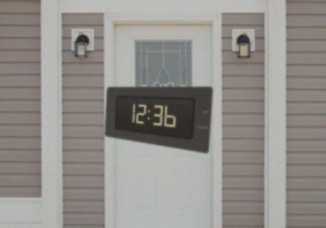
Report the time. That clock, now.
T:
12:36
